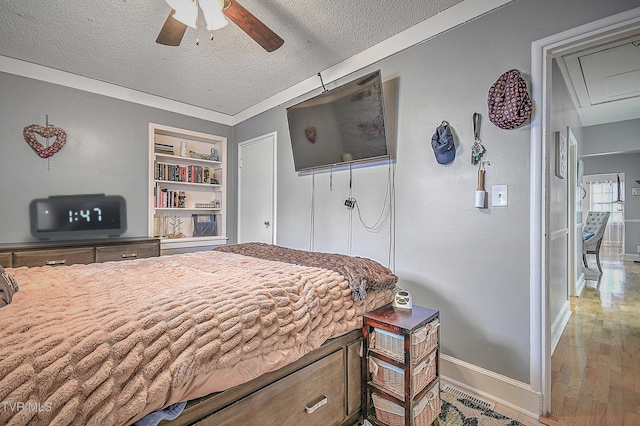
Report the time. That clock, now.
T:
1:47
